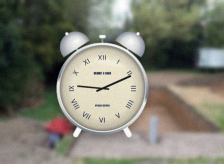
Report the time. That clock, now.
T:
9:11
